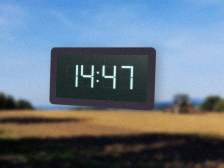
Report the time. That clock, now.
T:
14:47
